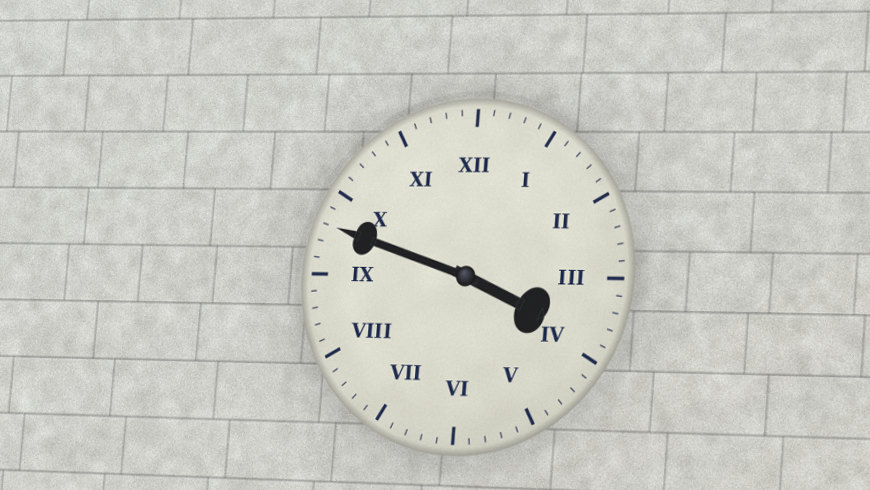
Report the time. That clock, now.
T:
3:48
